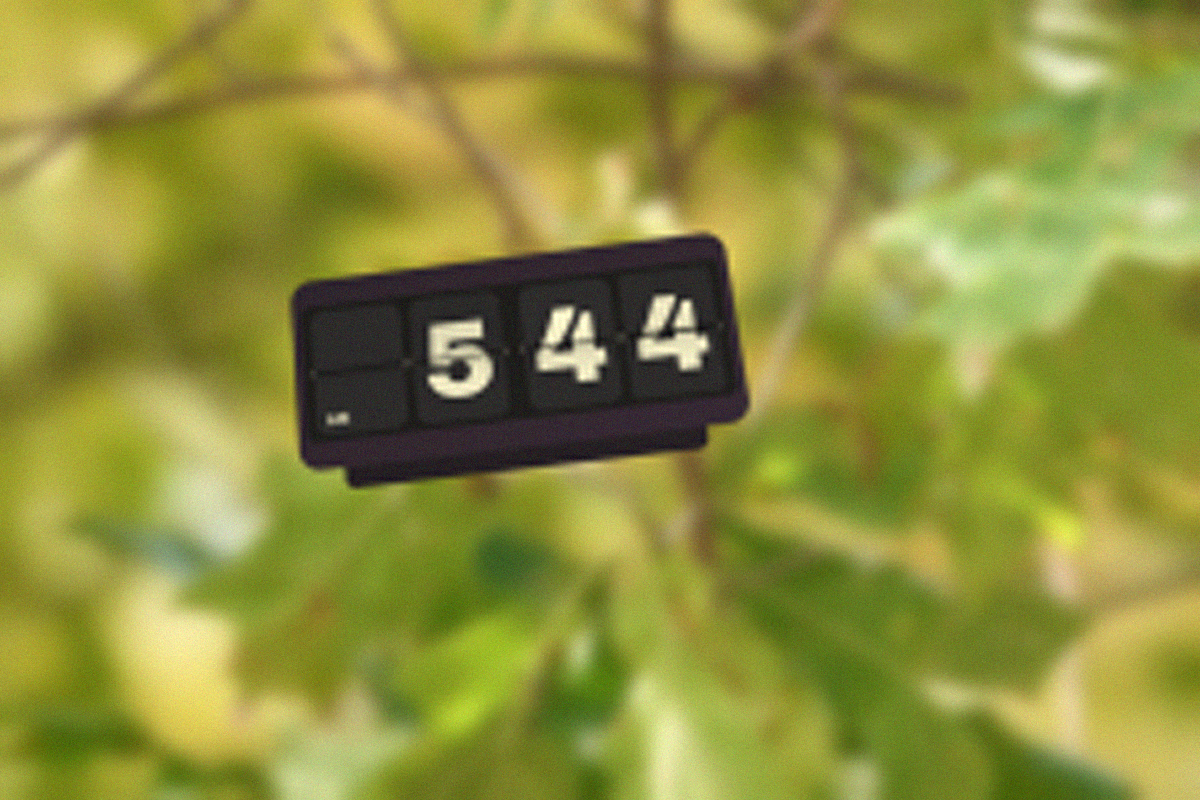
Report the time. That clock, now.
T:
5:44
